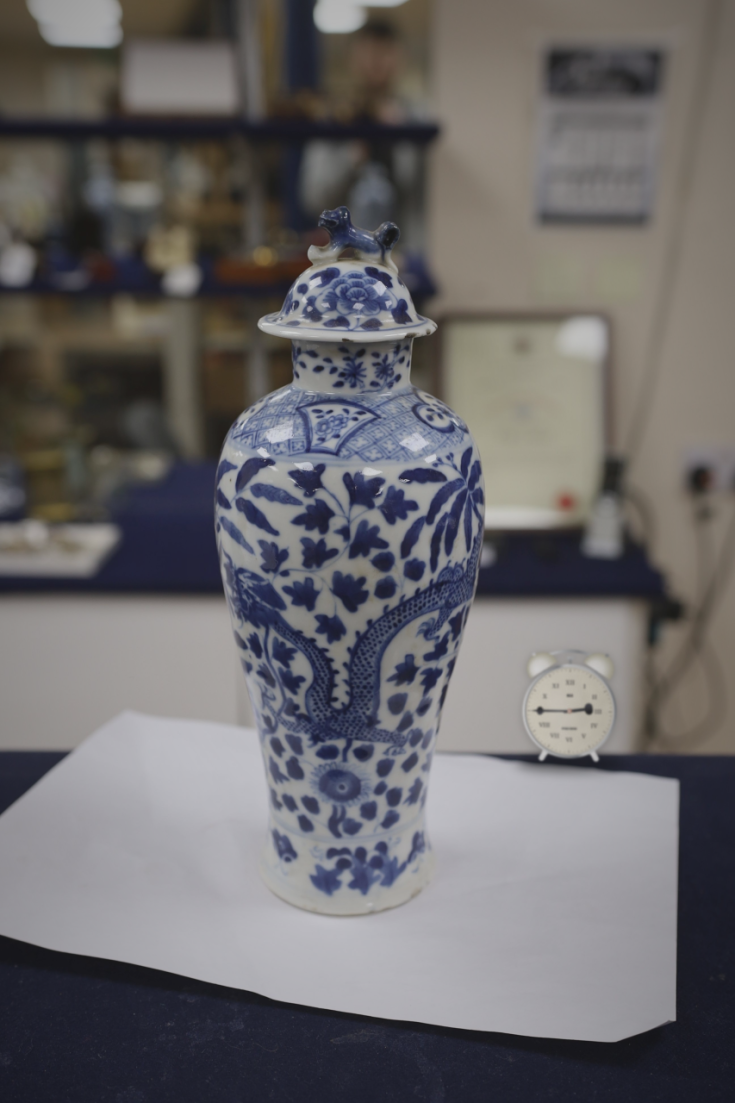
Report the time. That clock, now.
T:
2:45
